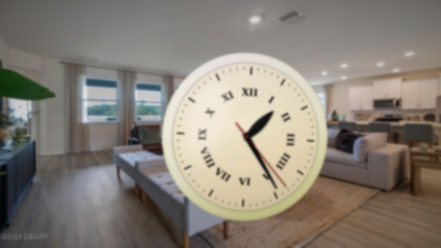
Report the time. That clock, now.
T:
1:24:23
